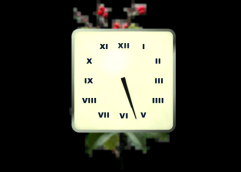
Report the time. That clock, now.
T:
5:27
